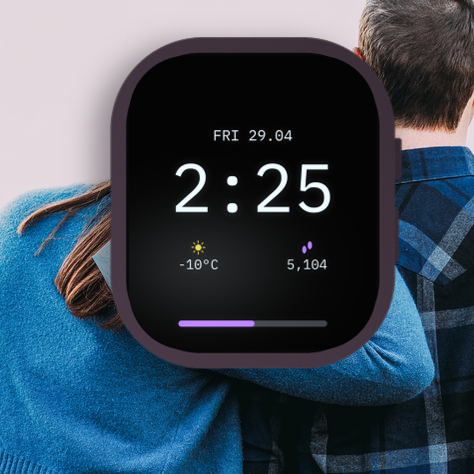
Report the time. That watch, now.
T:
2:25
